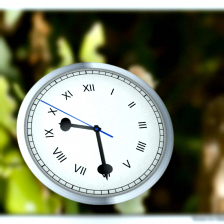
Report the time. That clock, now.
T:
9:29:51
